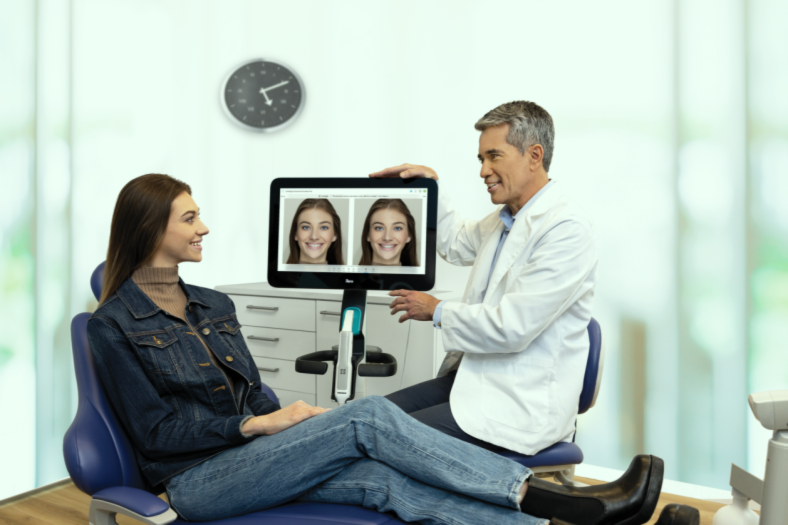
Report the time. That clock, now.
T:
5:11
